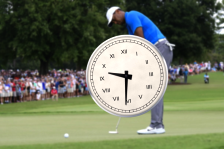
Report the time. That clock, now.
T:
9:31
